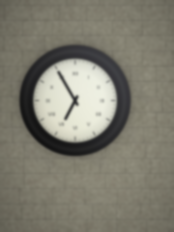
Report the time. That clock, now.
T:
6:55
